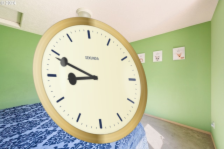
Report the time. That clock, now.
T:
8:49
